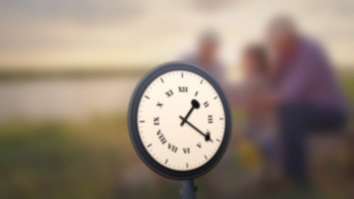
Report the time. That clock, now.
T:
1:21
